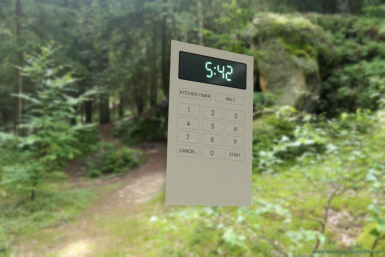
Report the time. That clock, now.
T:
5:42
